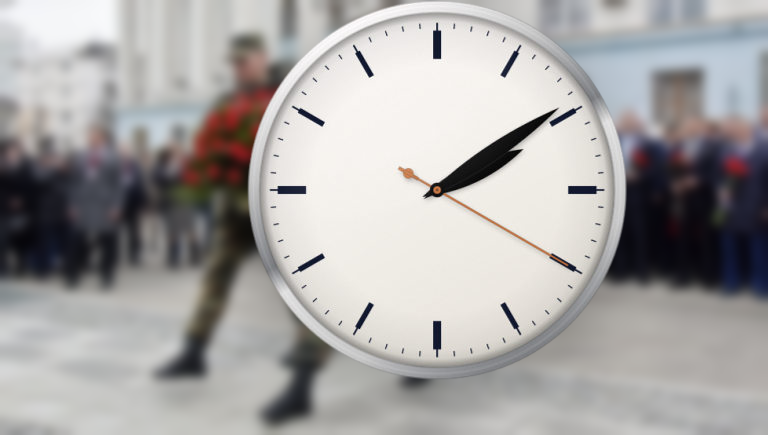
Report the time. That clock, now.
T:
2:09:20
